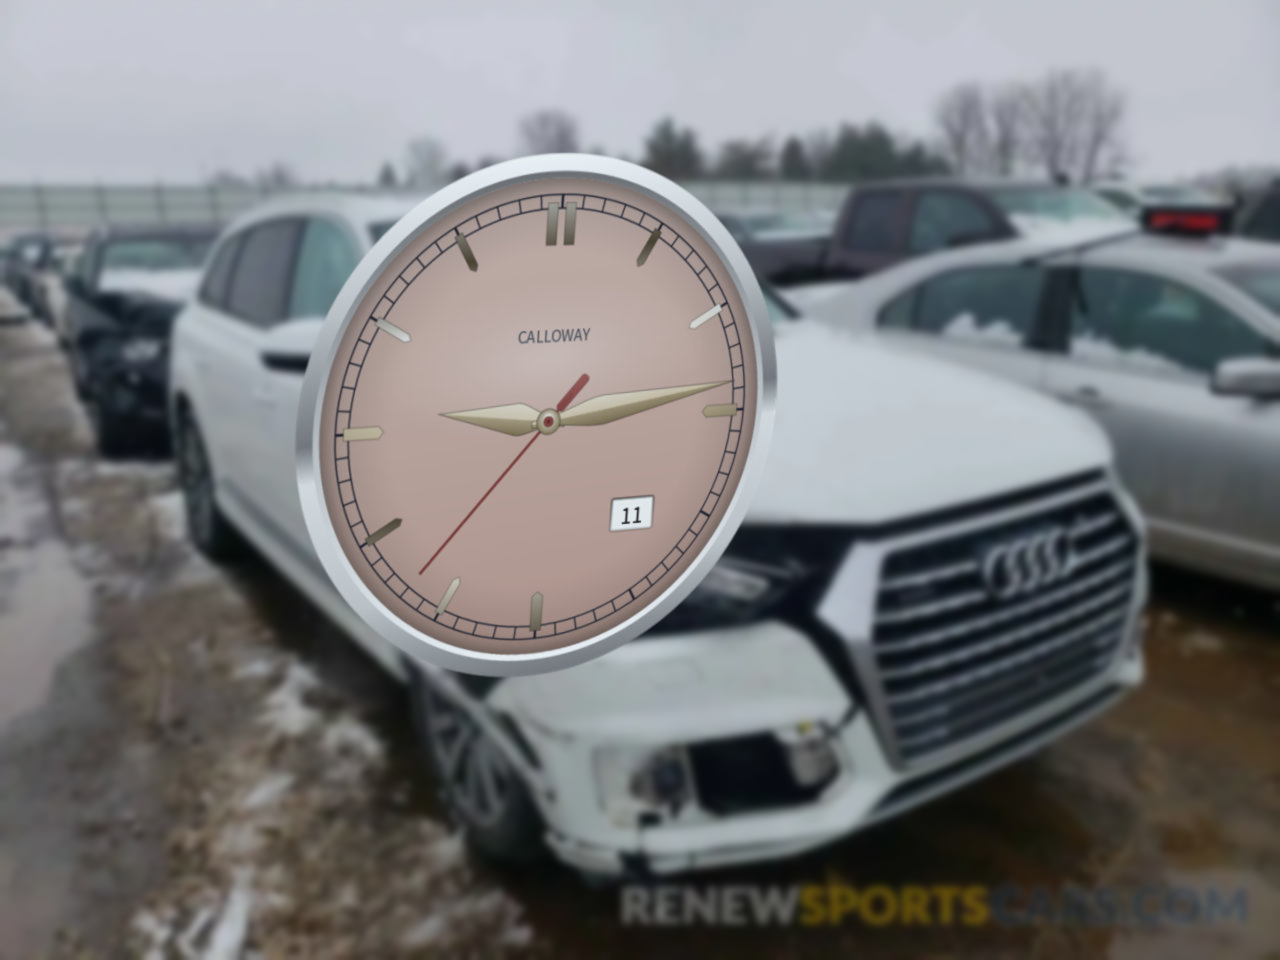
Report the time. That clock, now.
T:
9:13:37
